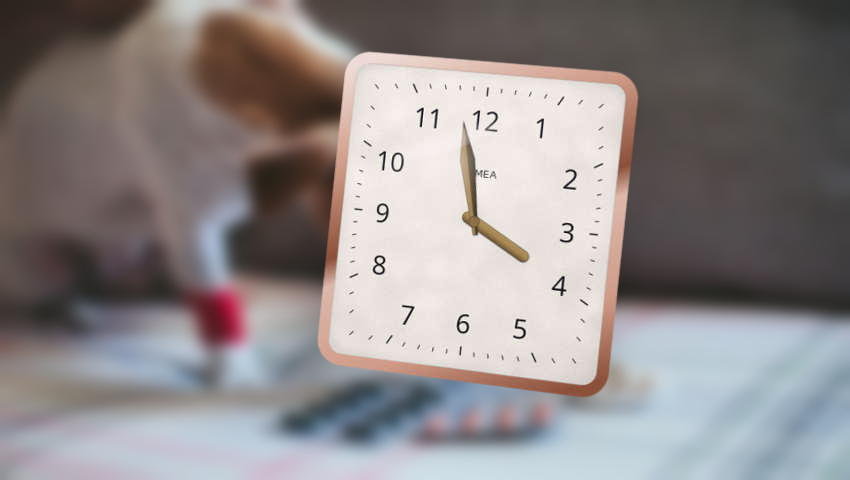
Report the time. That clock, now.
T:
3:58
